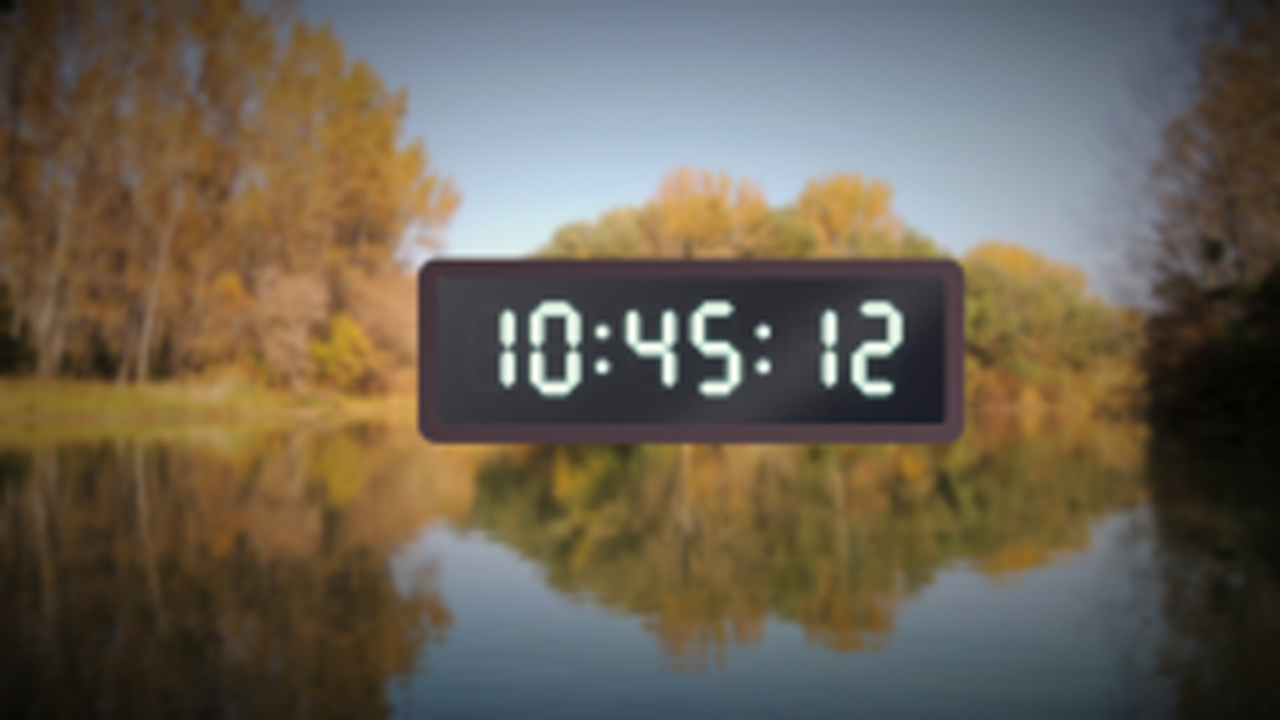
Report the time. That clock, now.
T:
10:45:12
